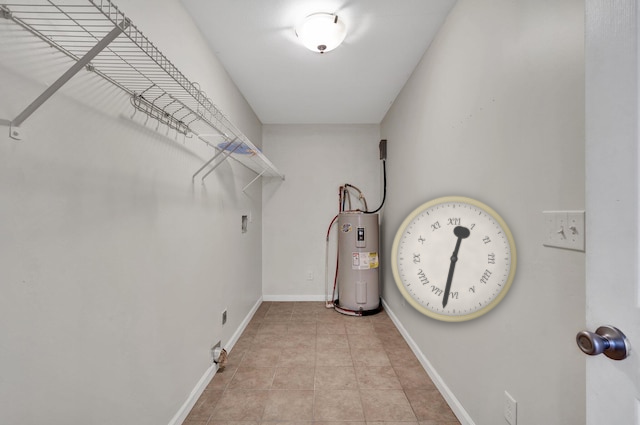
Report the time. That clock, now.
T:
12:32
